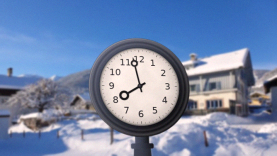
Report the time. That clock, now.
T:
7:58
